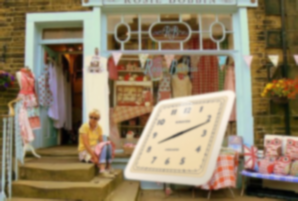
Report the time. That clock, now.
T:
8:11
